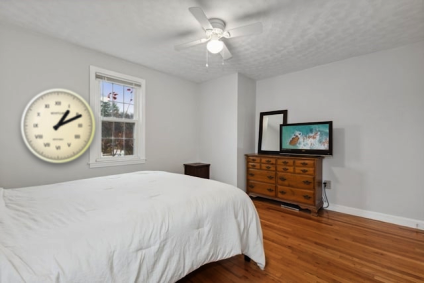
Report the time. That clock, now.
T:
1:11
